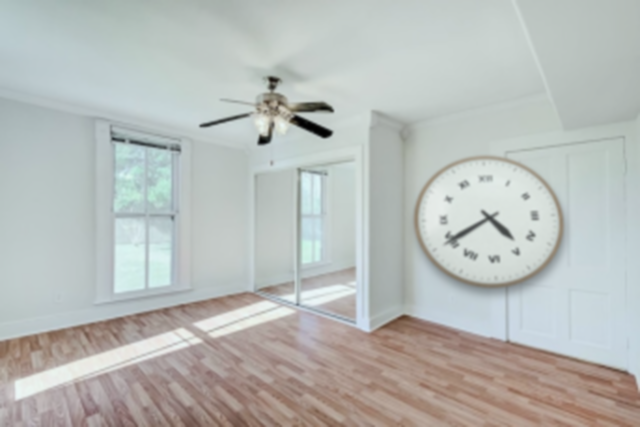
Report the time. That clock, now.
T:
4:40
